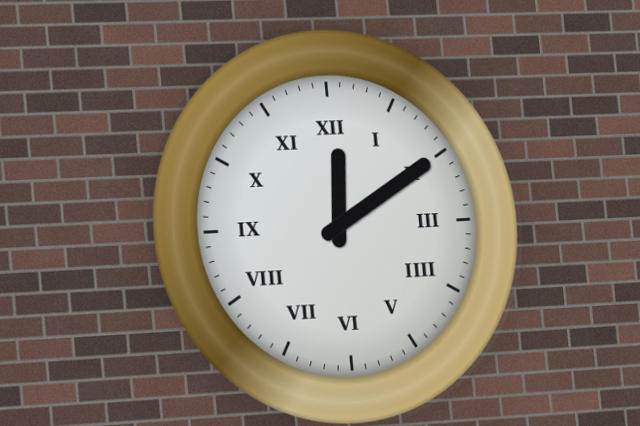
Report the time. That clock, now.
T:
12:10
